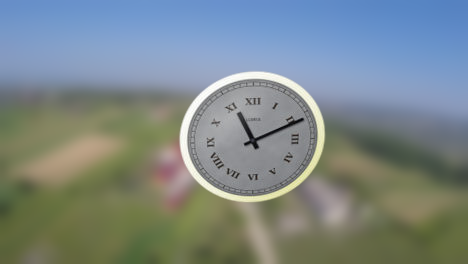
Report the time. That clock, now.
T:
11:11
